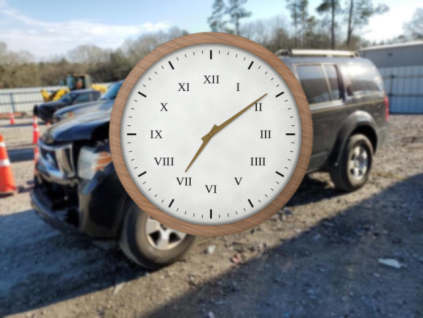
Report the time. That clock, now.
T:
7:09
